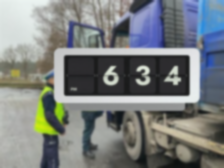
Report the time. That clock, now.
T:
6:34
